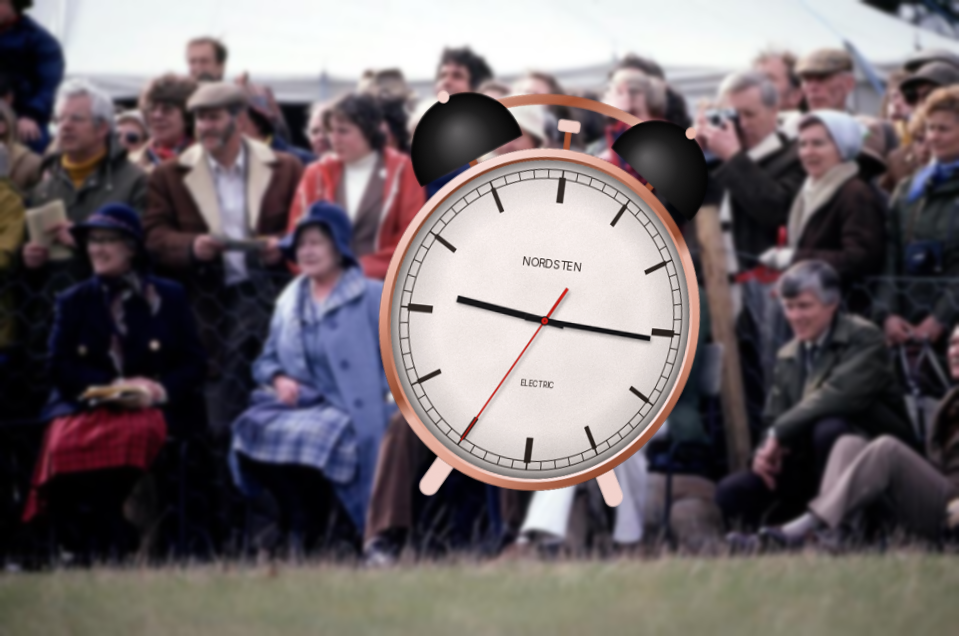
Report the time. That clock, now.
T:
9:15:35
